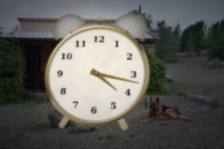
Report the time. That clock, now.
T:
4:17
